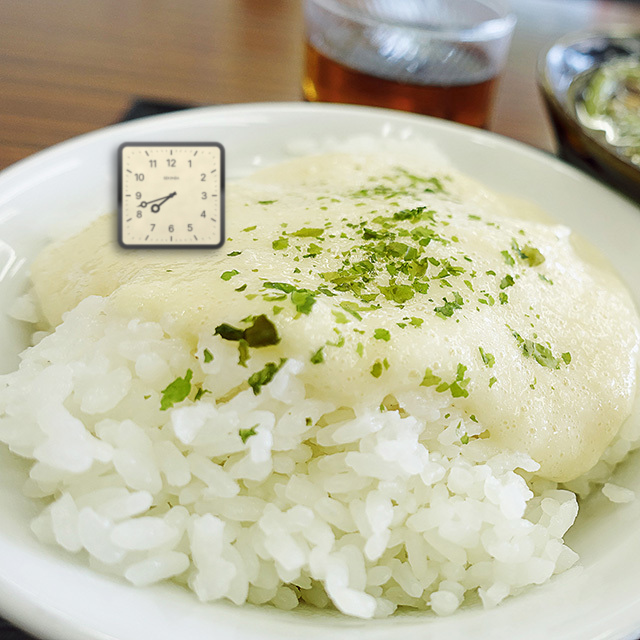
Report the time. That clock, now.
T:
7:42
